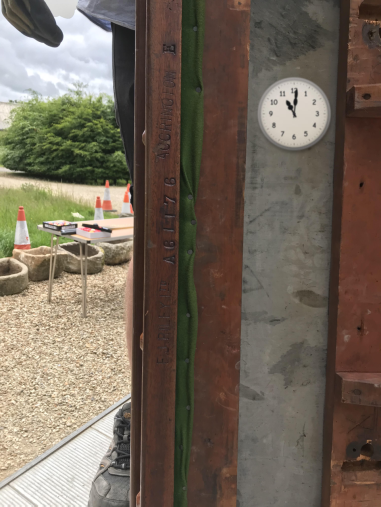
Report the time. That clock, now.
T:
11:01
